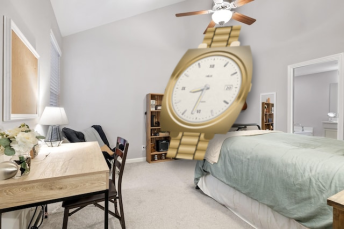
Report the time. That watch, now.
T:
8:32
